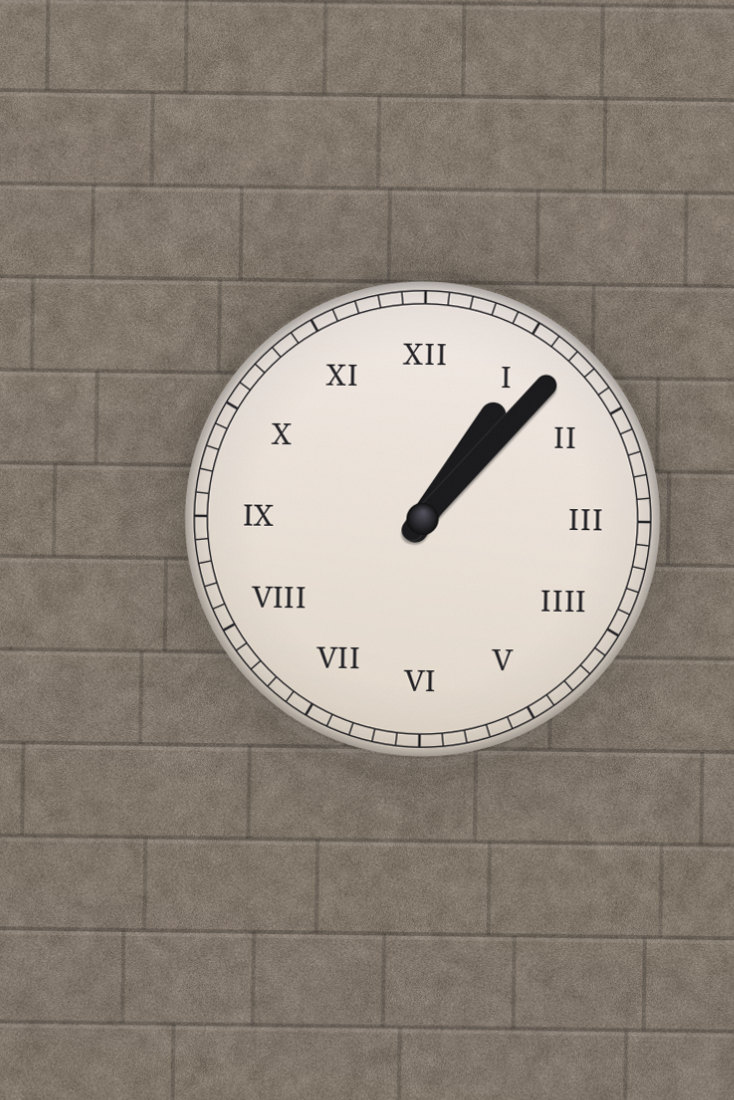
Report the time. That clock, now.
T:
1:07
